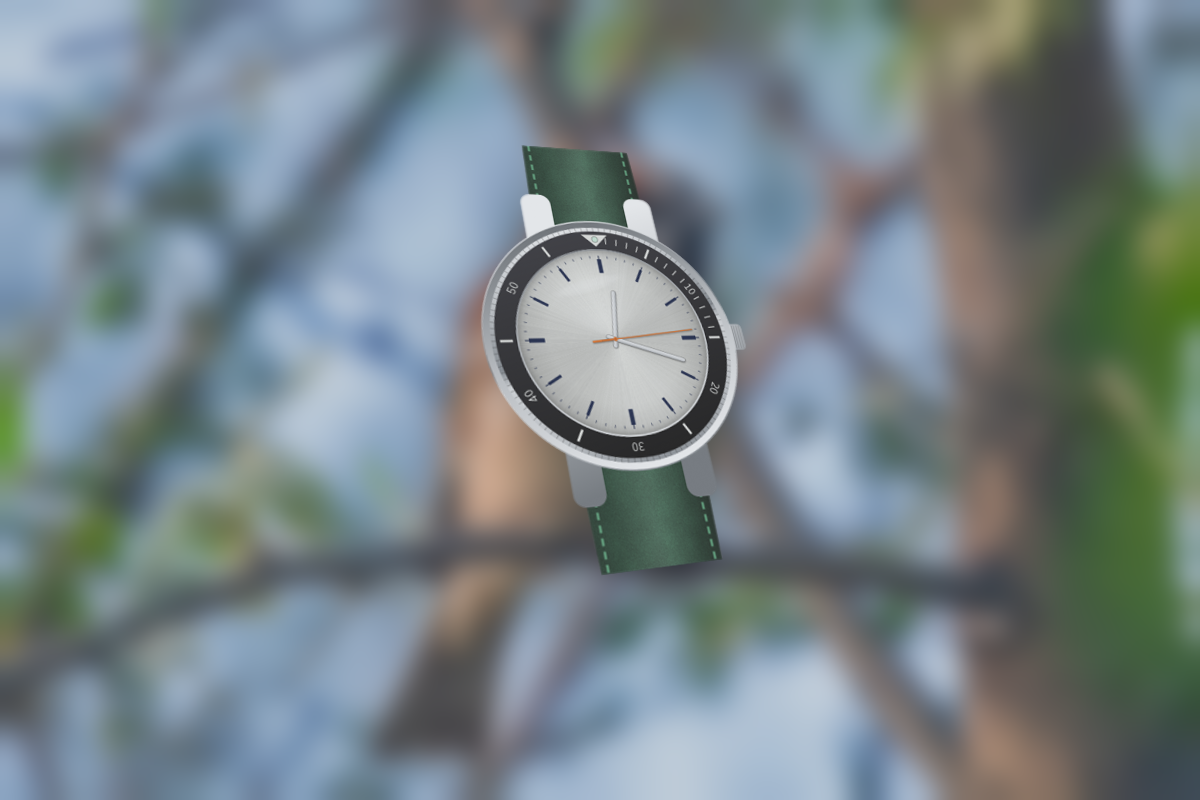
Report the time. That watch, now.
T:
12:18:14
